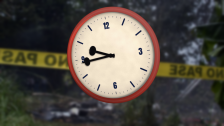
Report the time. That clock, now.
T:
9:44
